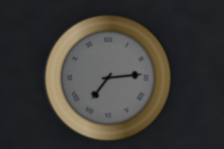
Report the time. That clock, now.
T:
7:14
